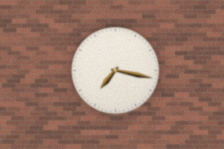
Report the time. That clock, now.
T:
7:17
